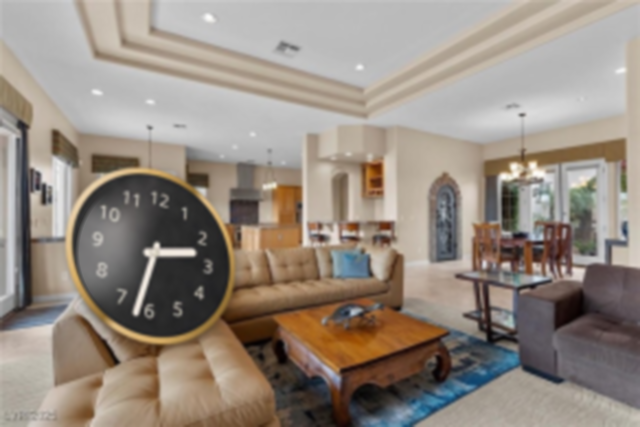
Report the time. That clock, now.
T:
2:32
